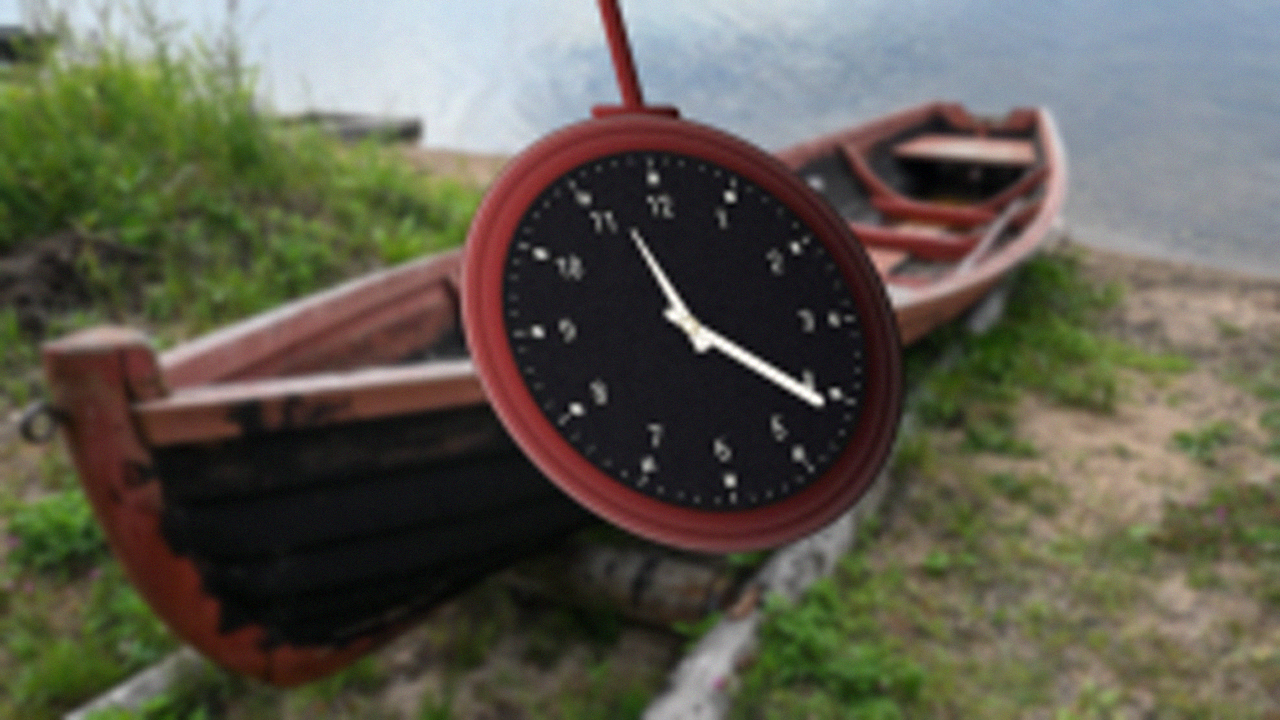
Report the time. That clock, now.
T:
11:21
